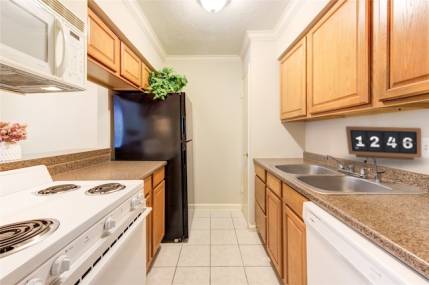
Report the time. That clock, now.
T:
12:46
